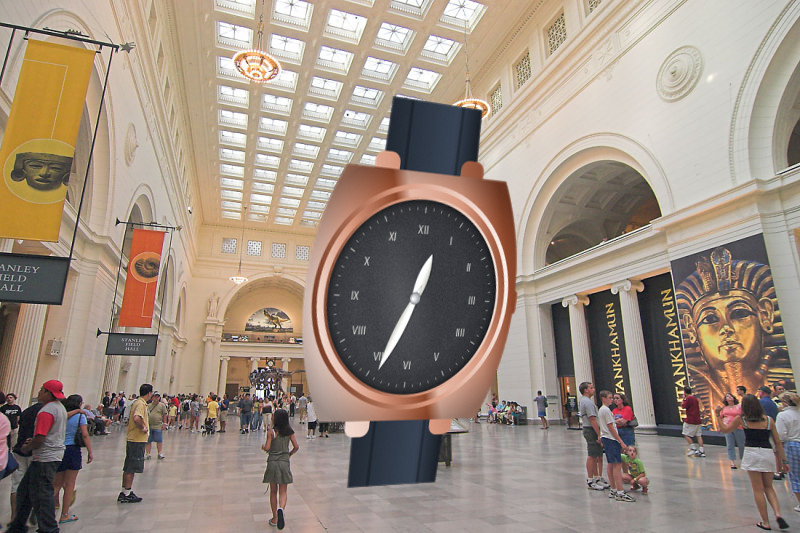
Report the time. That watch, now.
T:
12:34
